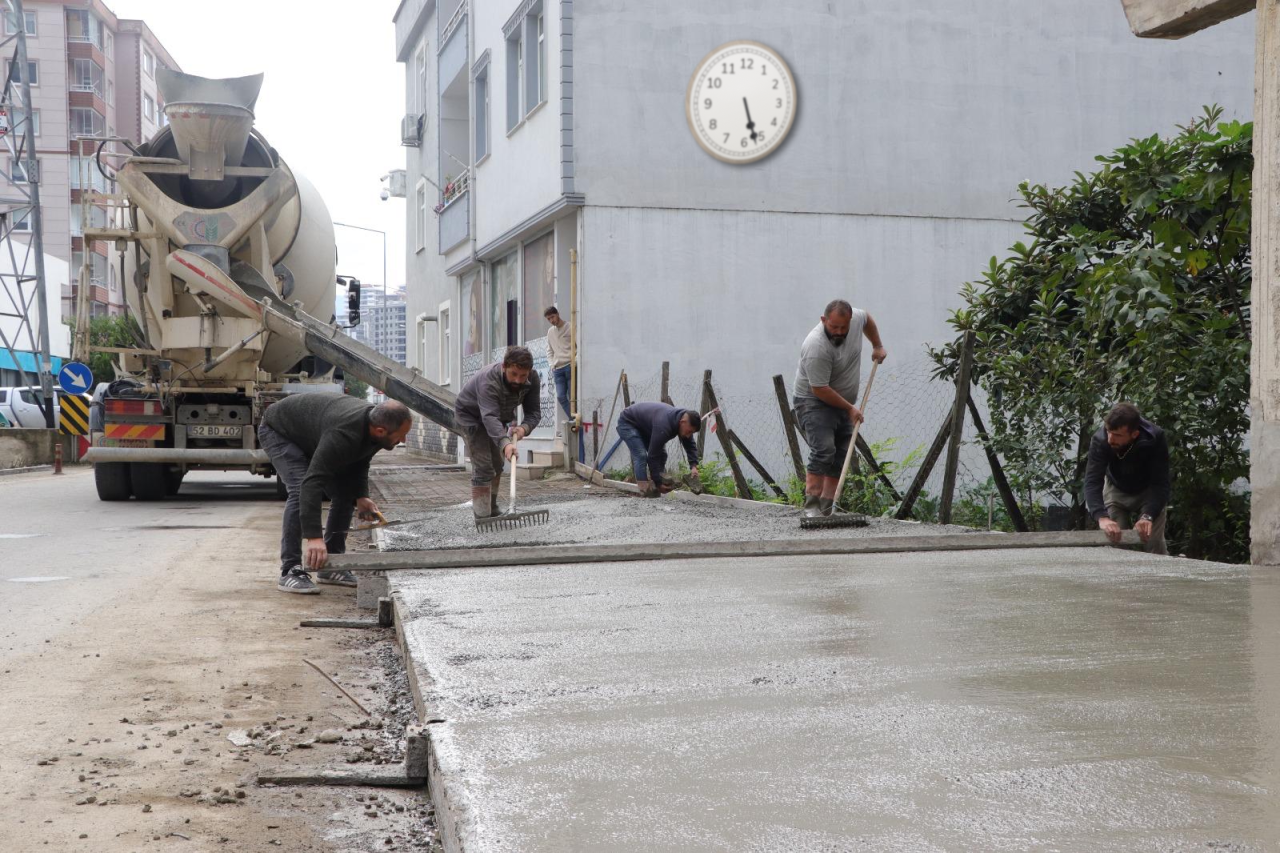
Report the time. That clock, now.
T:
5:27
